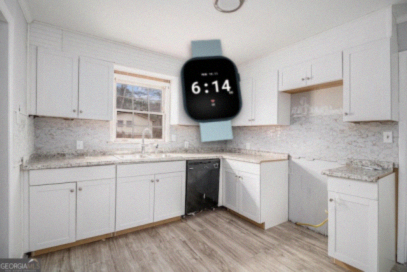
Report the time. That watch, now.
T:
6:14
